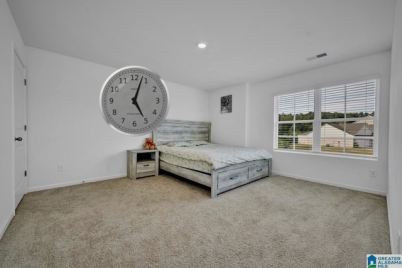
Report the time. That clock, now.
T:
5:03
